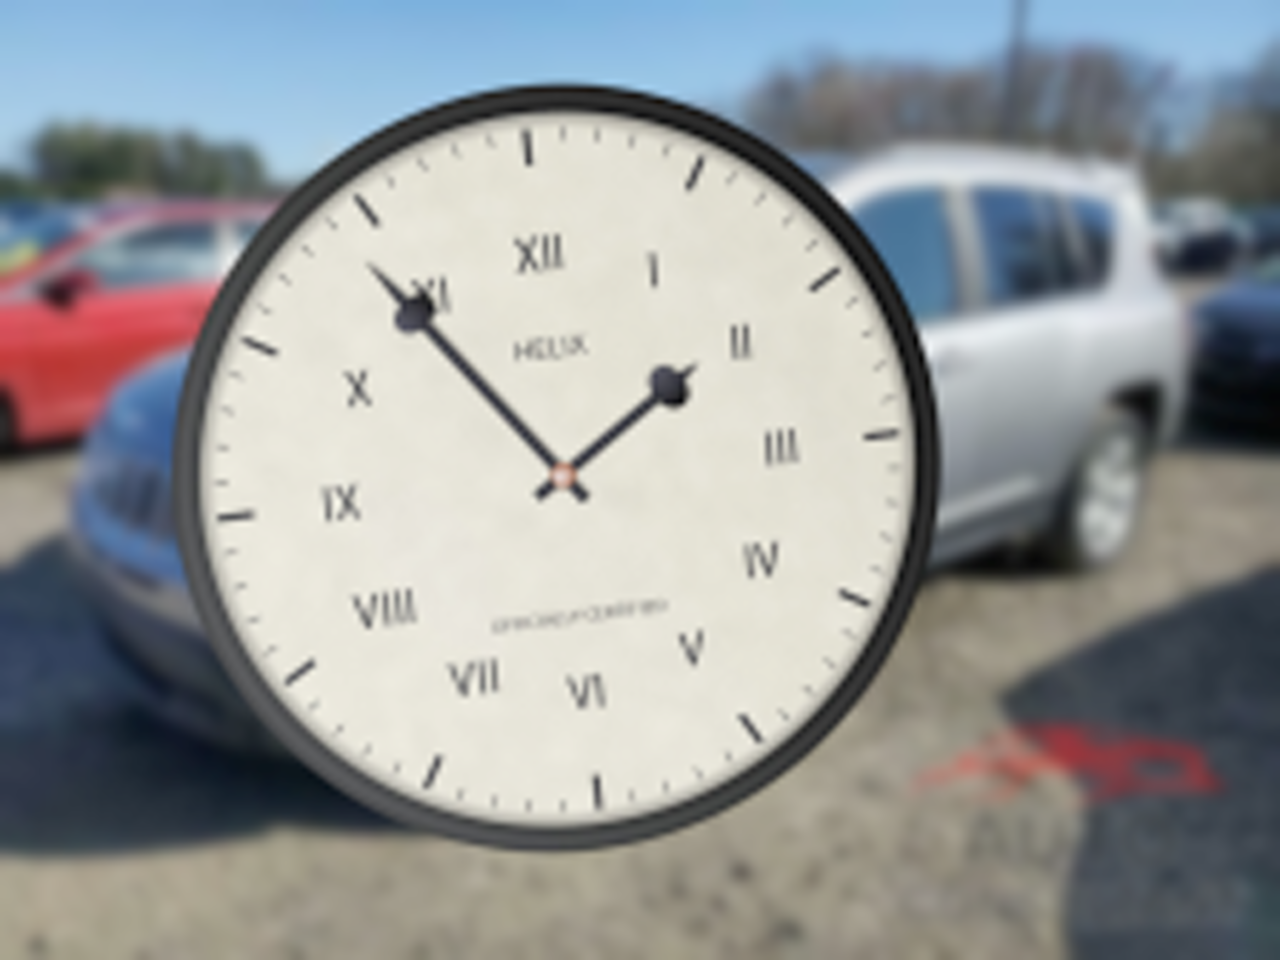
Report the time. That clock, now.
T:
1:54
